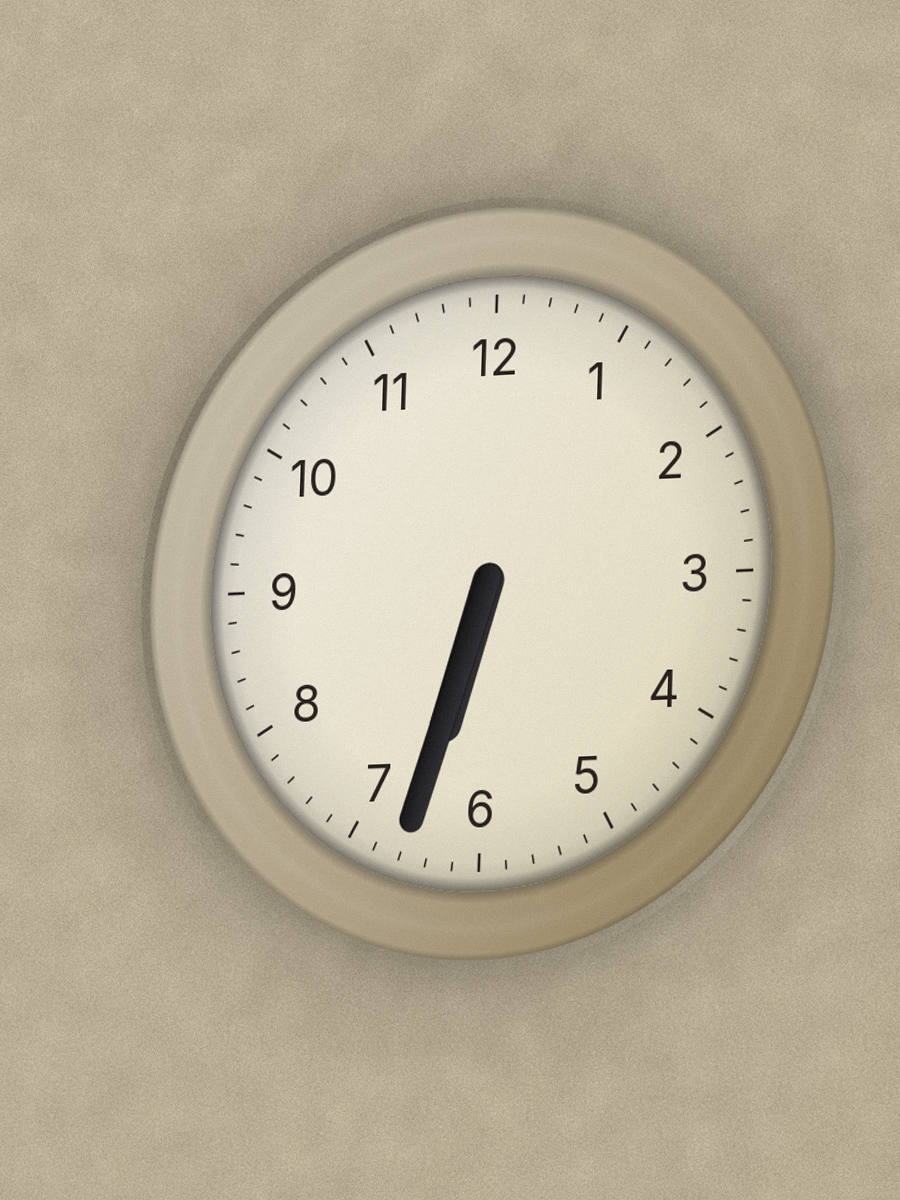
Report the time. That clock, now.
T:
6:33
